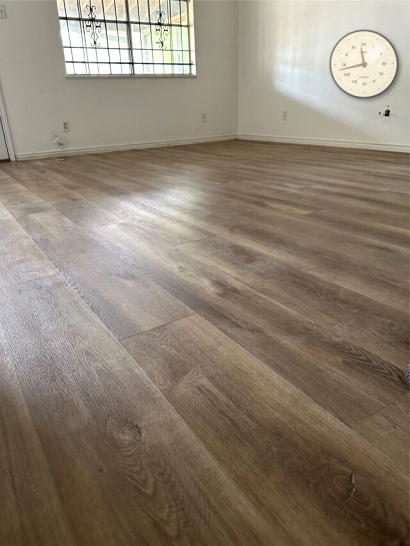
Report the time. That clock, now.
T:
11:43
